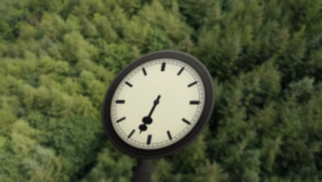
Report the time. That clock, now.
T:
6:33
